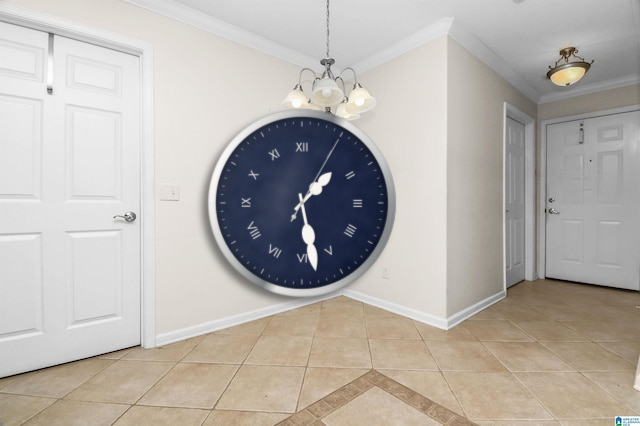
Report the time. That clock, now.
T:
1:28:05
